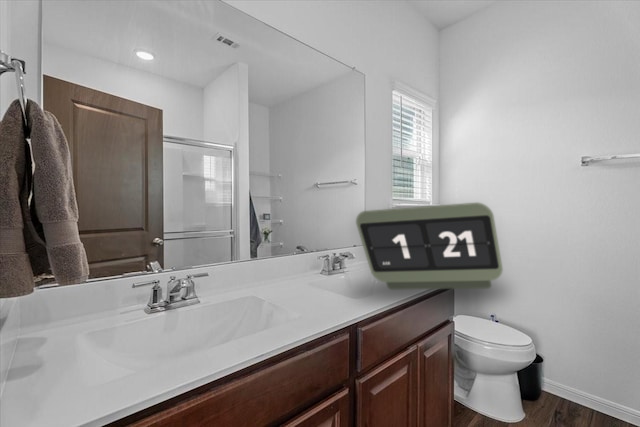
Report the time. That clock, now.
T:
1:21
